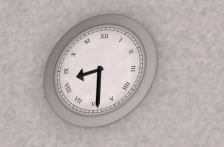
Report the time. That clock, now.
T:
8:29
